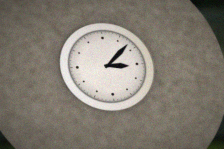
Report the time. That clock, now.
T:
3:08
